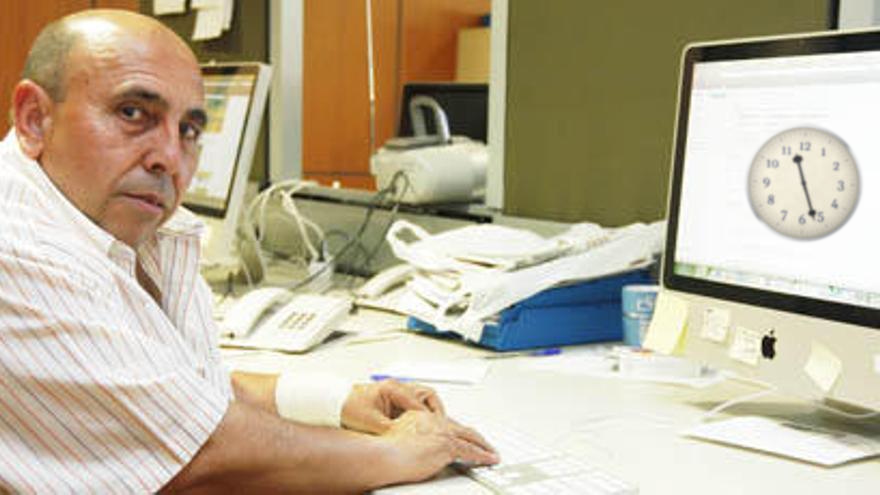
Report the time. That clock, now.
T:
11:27
